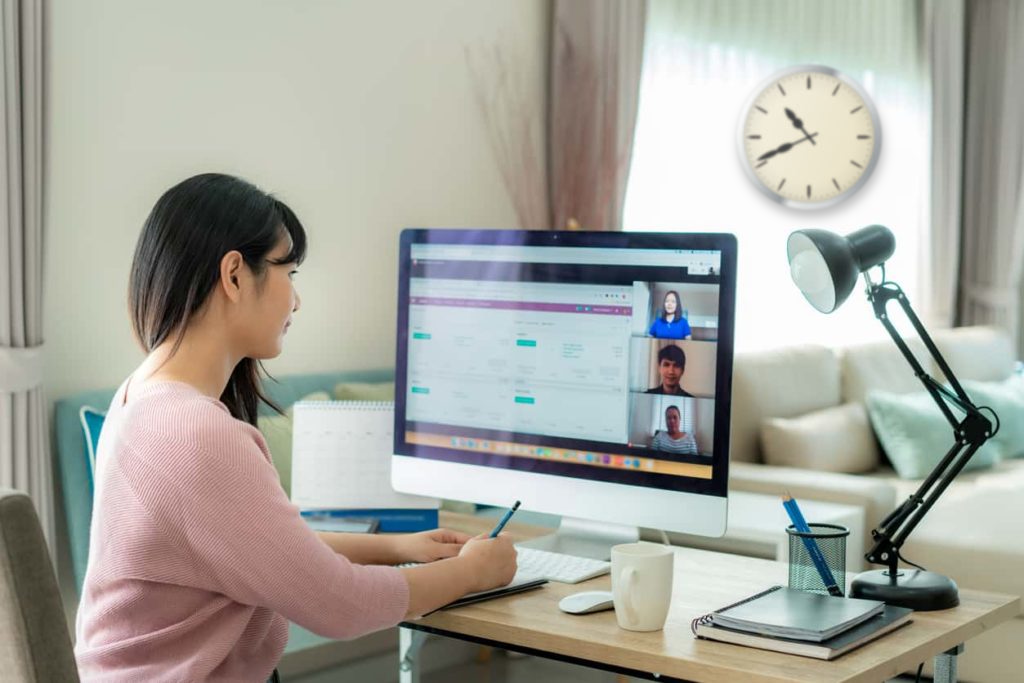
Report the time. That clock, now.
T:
10:41
